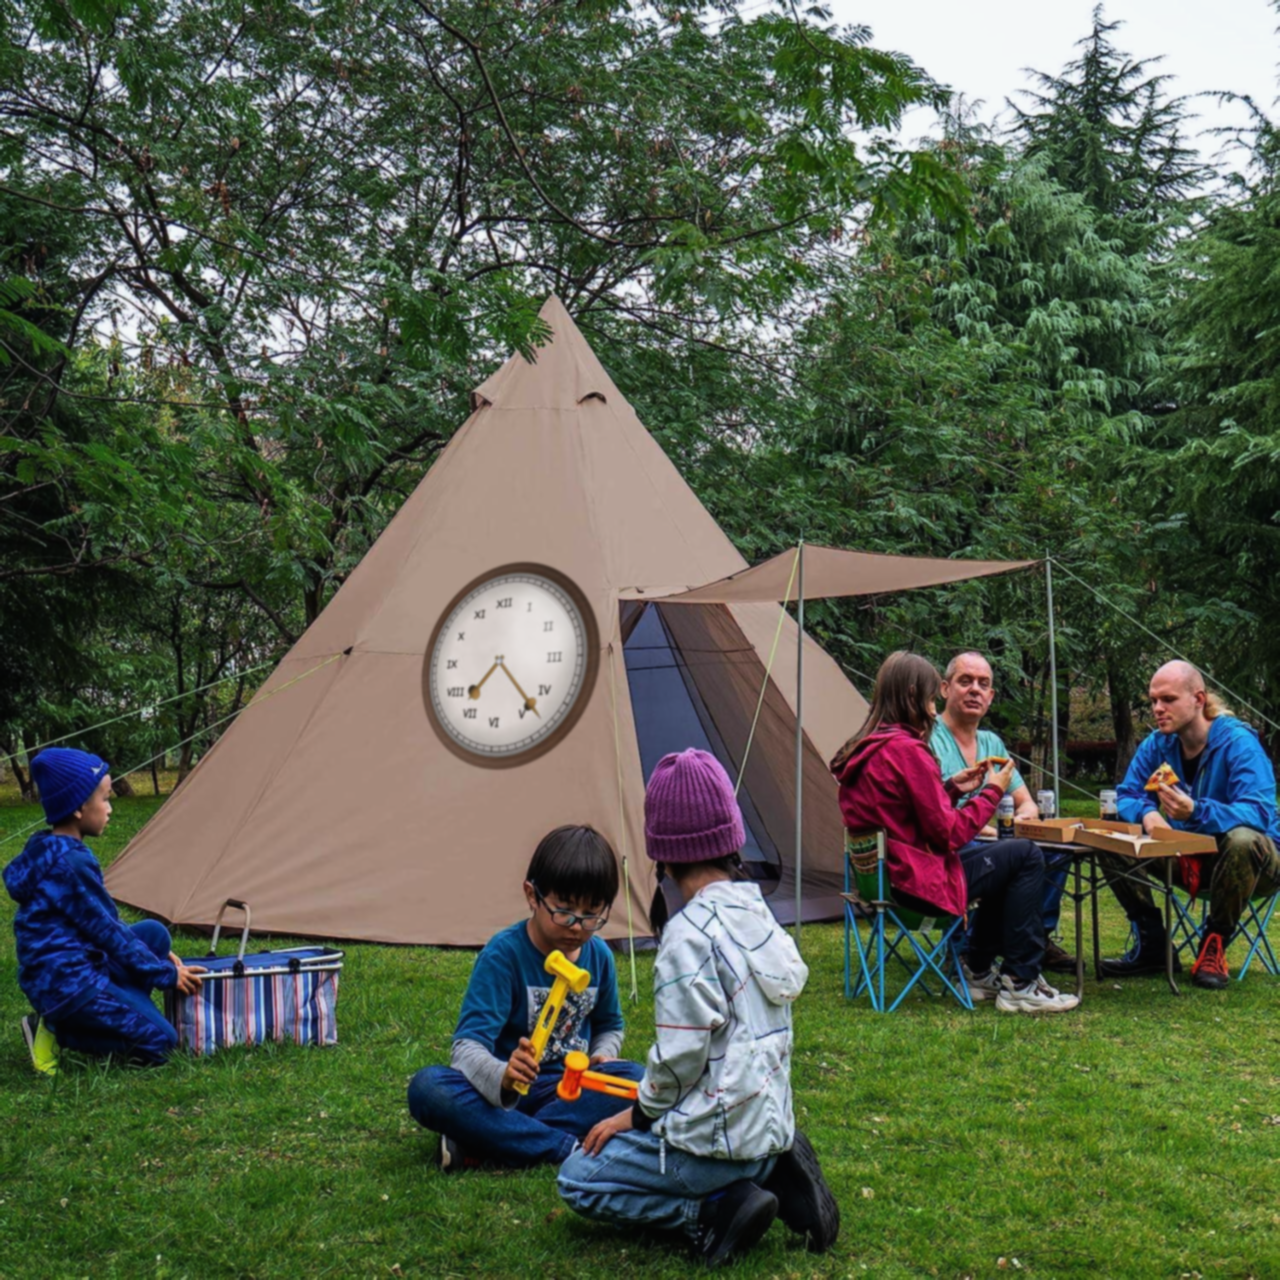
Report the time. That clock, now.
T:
7:23
